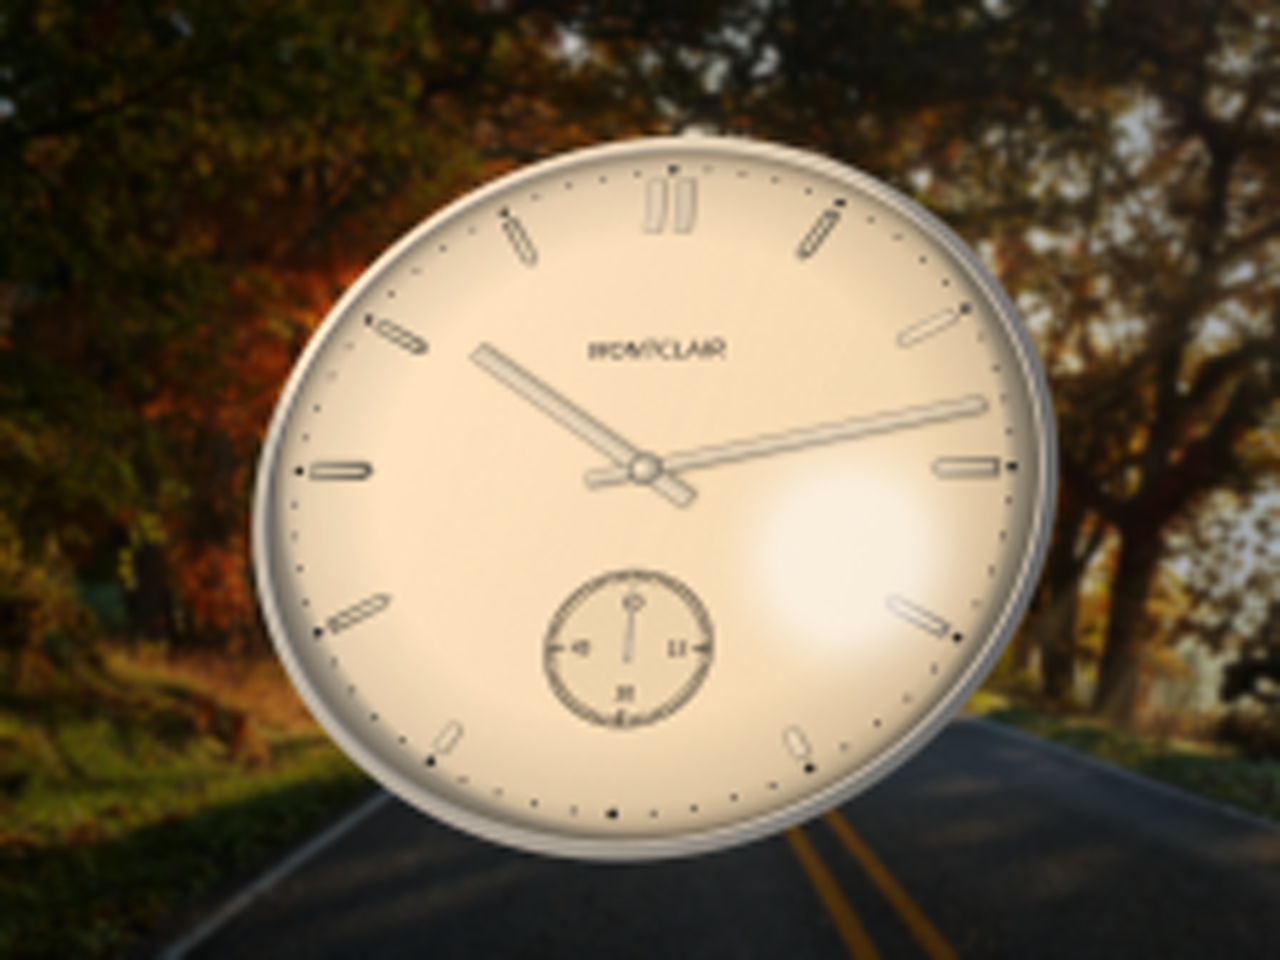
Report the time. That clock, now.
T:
10:13
